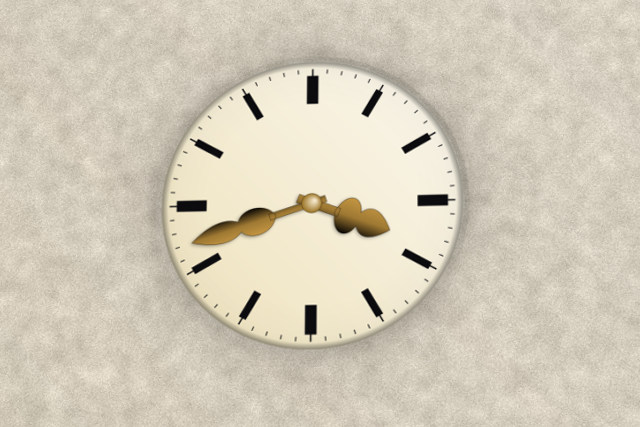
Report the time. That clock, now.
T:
3:42
